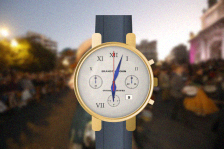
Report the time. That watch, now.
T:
6:03
